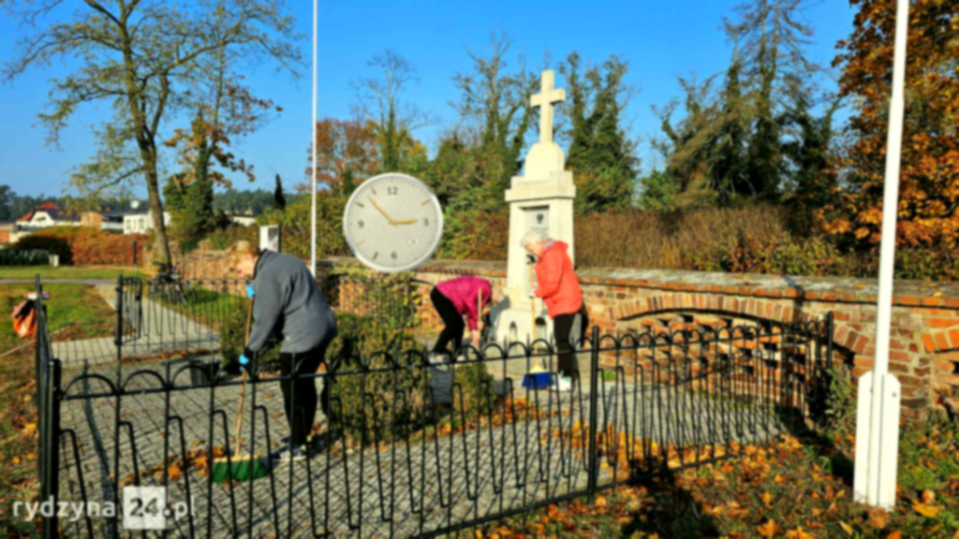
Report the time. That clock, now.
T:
2:53
